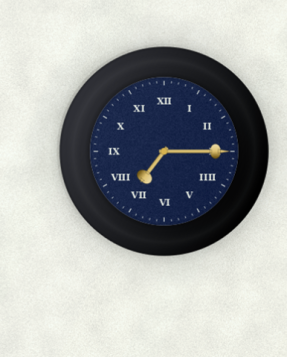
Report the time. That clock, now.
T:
7:15
